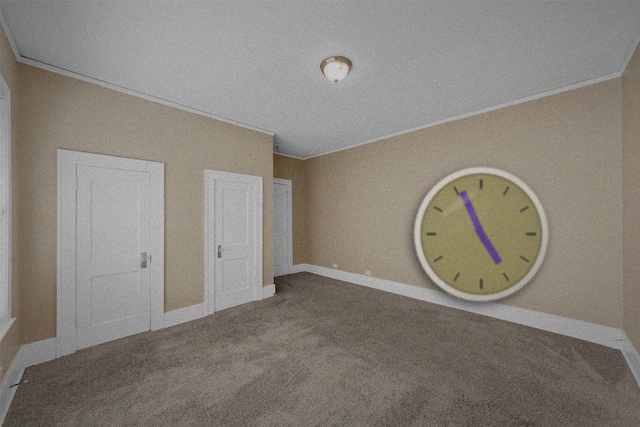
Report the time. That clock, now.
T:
4:56
